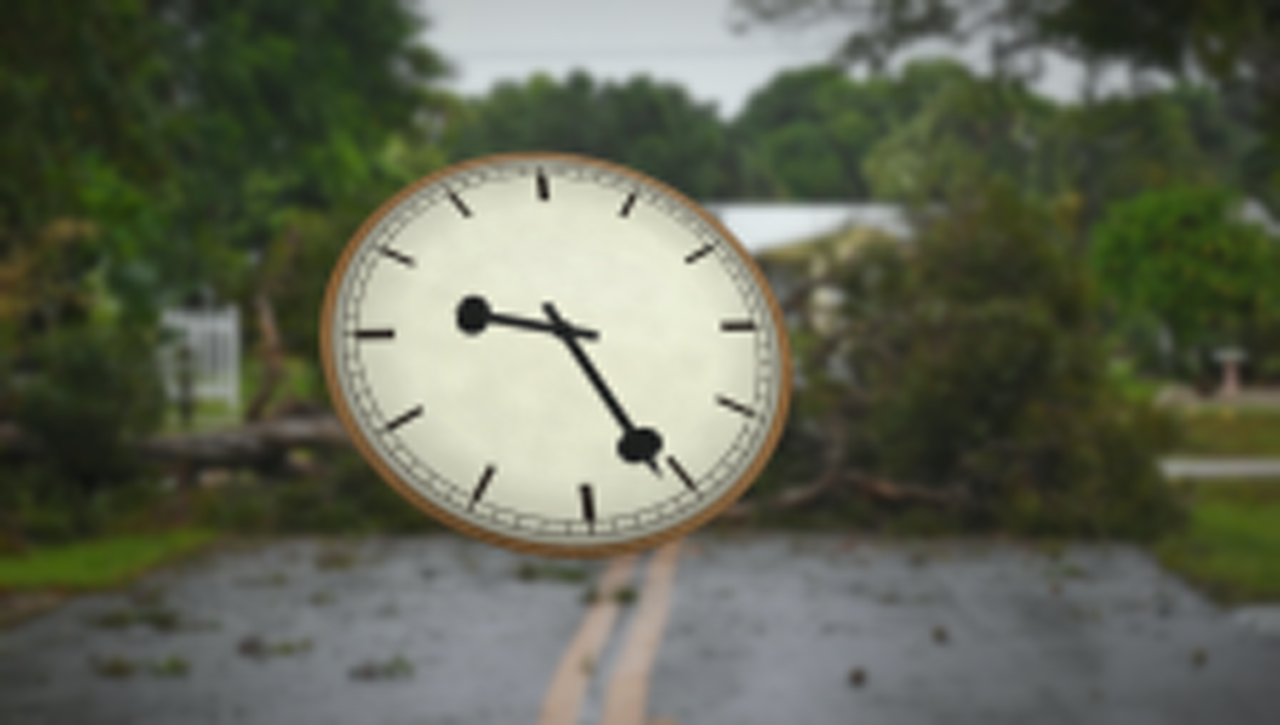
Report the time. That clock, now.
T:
9:26
